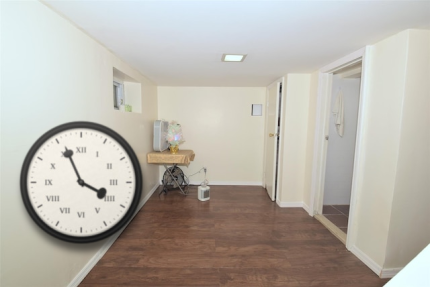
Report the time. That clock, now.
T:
3:56
